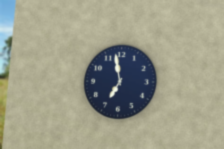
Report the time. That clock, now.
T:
6:58
